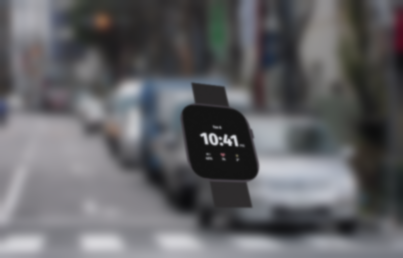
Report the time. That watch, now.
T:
10:41
